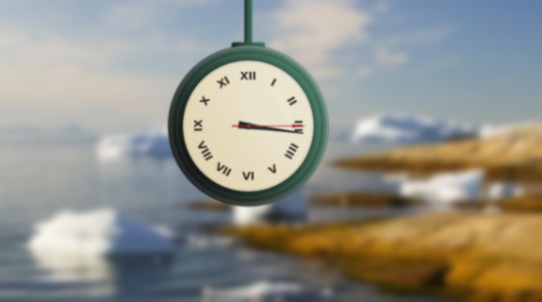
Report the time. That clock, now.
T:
3:16:15
